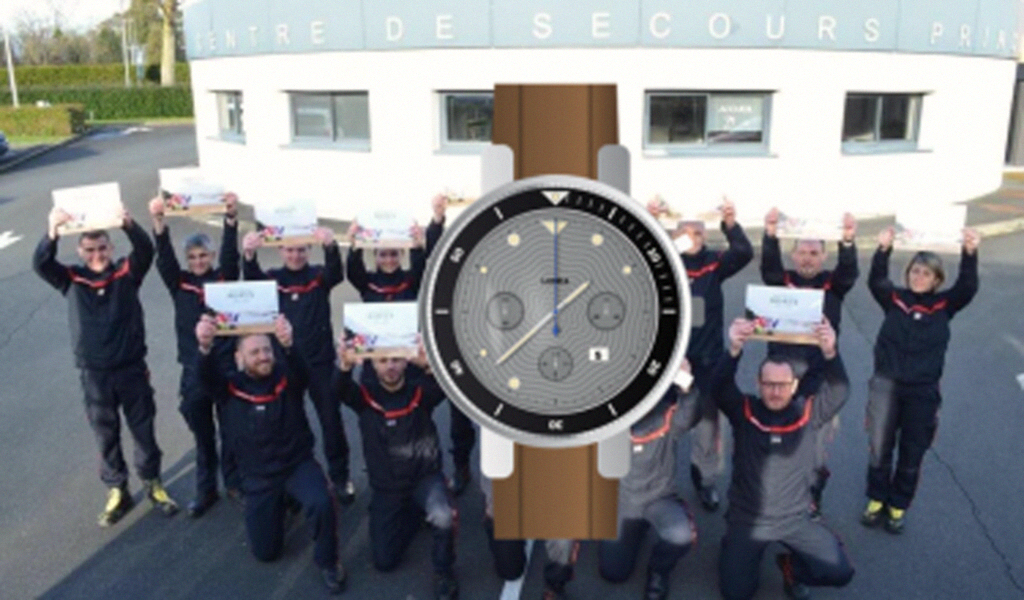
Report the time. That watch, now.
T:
1:38
